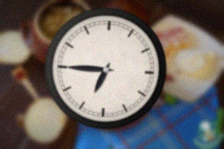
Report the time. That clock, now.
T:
6:45
